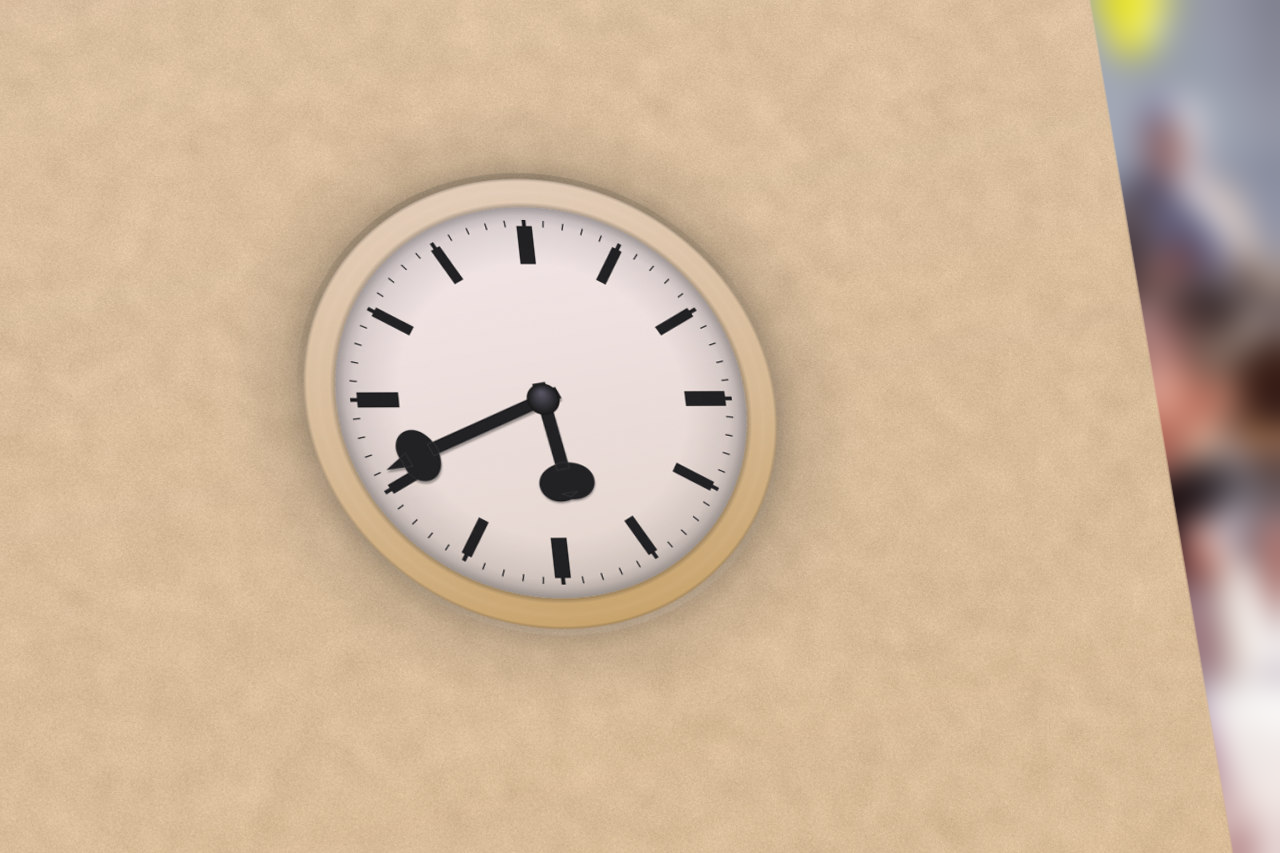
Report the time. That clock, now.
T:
5:41
